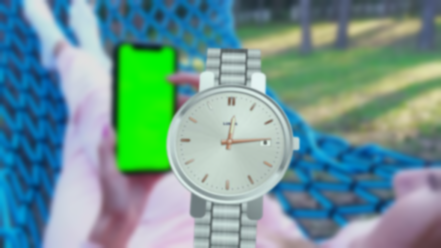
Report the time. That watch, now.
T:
12:14
